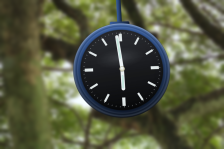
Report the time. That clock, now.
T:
5:59
